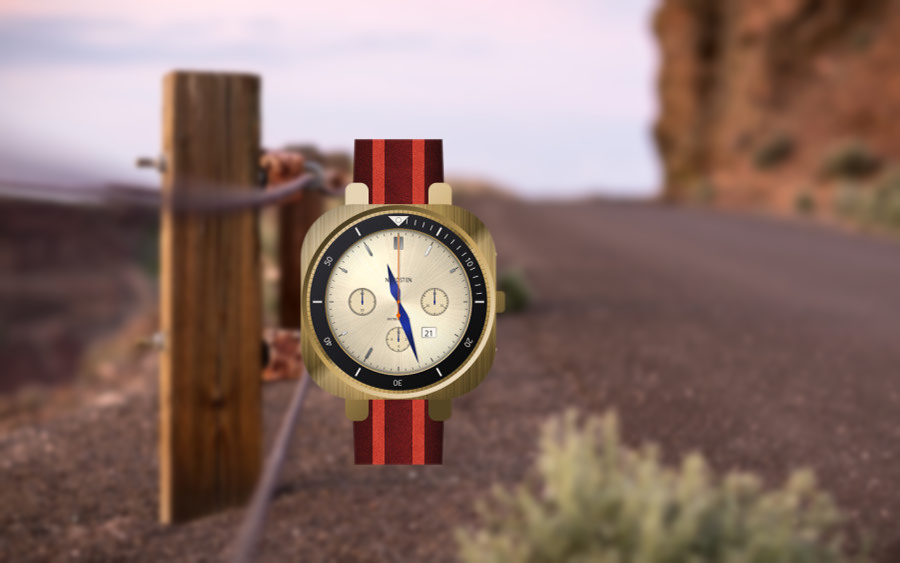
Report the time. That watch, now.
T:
11:27
